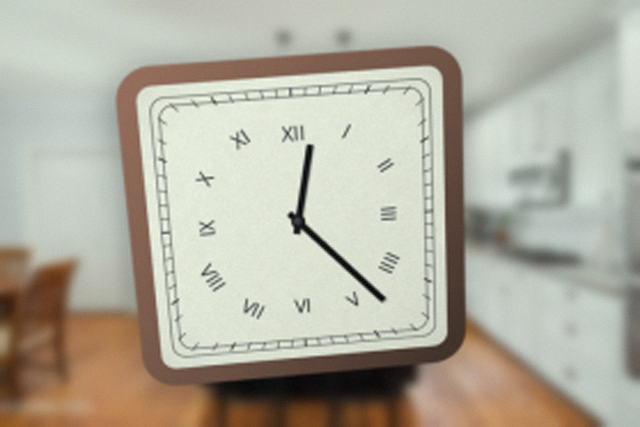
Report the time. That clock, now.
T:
12:23
